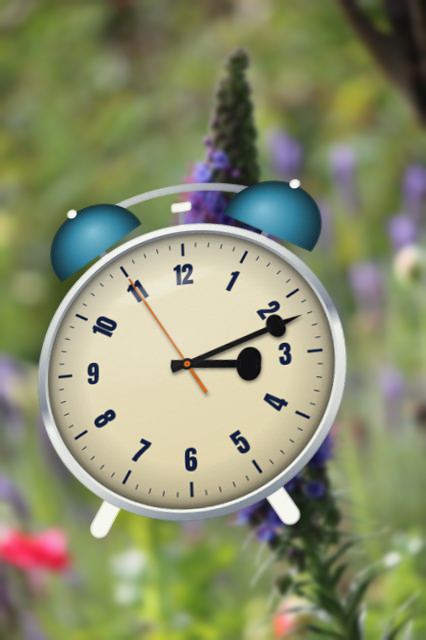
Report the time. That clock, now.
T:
3:11:55
